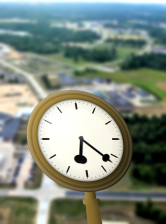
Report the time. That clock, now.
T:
6:22
